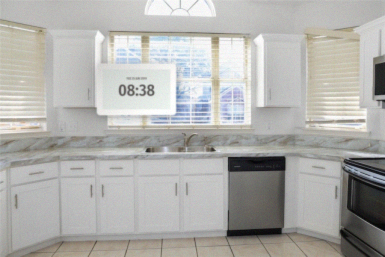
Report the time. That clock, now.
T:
8:38
